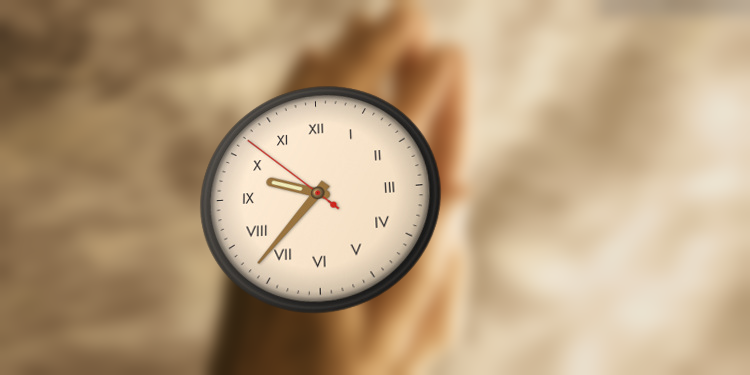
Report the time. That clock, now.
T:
9:36:52
